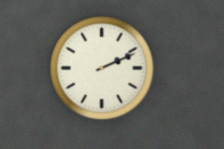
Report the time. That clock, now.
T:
2:11
